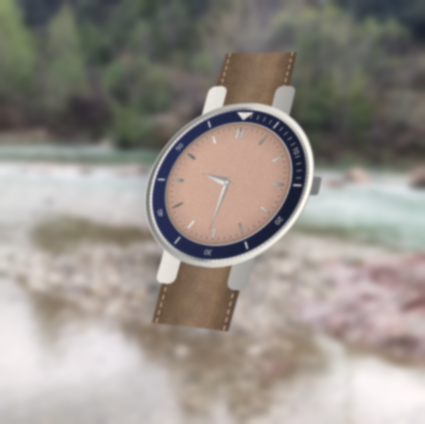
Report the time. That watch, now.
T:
9:31
